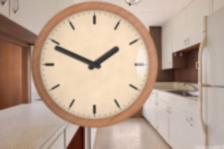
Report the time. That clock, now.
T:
1:49
